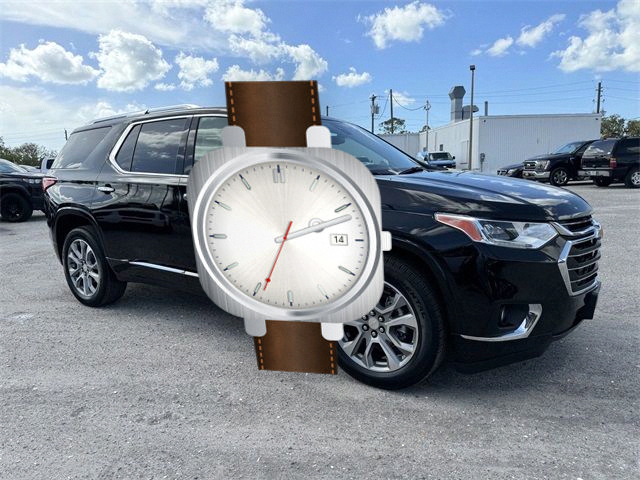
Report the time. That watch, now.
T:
2:11:34
